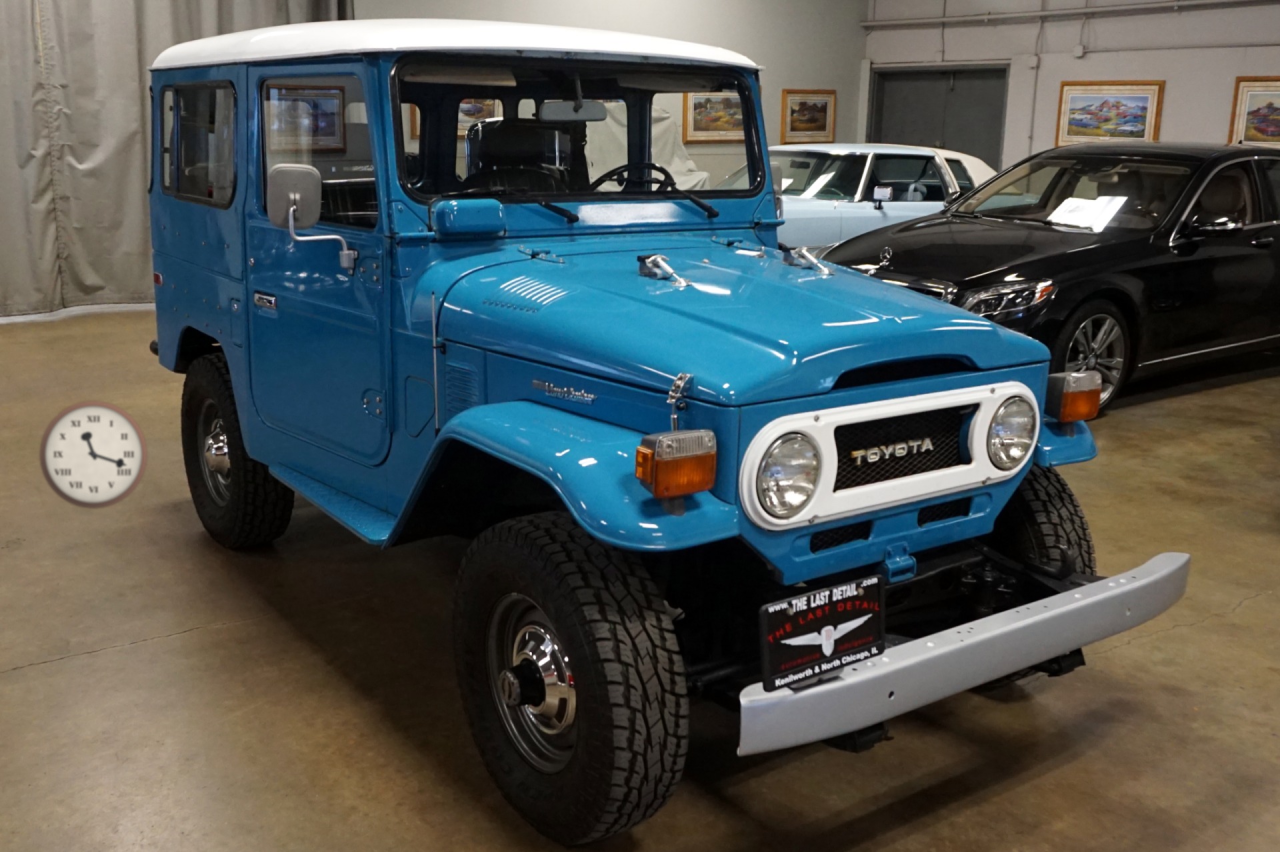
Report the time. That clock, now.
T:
11:18
